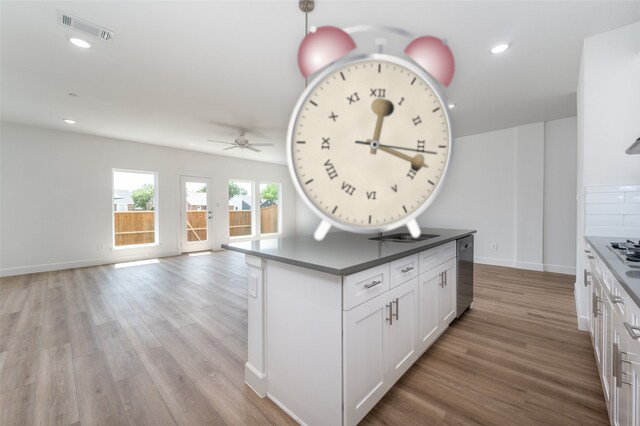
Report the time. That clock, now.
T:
12:18:16
